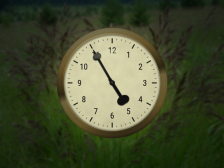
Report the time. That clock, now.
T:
4:55
